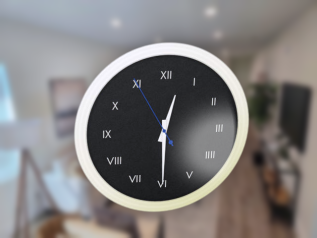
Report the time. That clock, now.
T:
12:29:55
